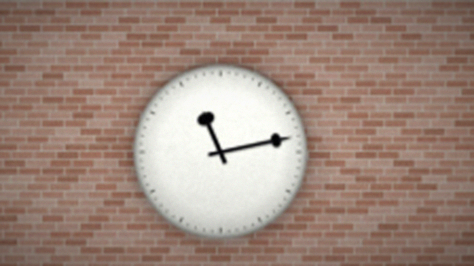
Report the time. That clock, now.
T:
11:13
